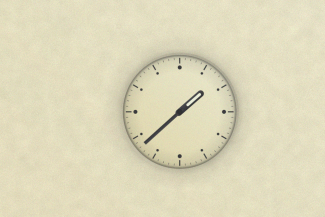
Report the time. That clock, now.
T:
1:38
